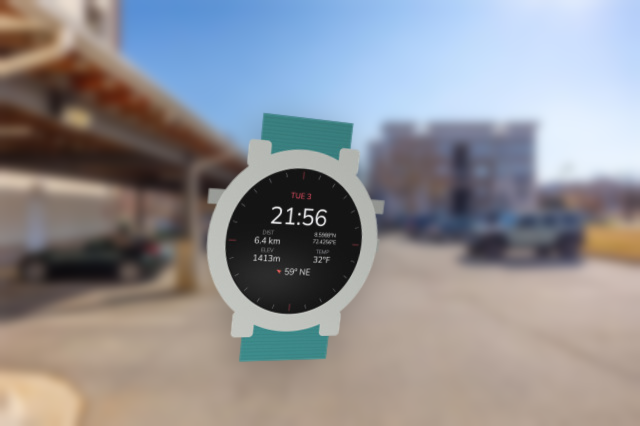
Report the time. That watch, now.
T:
21:56
